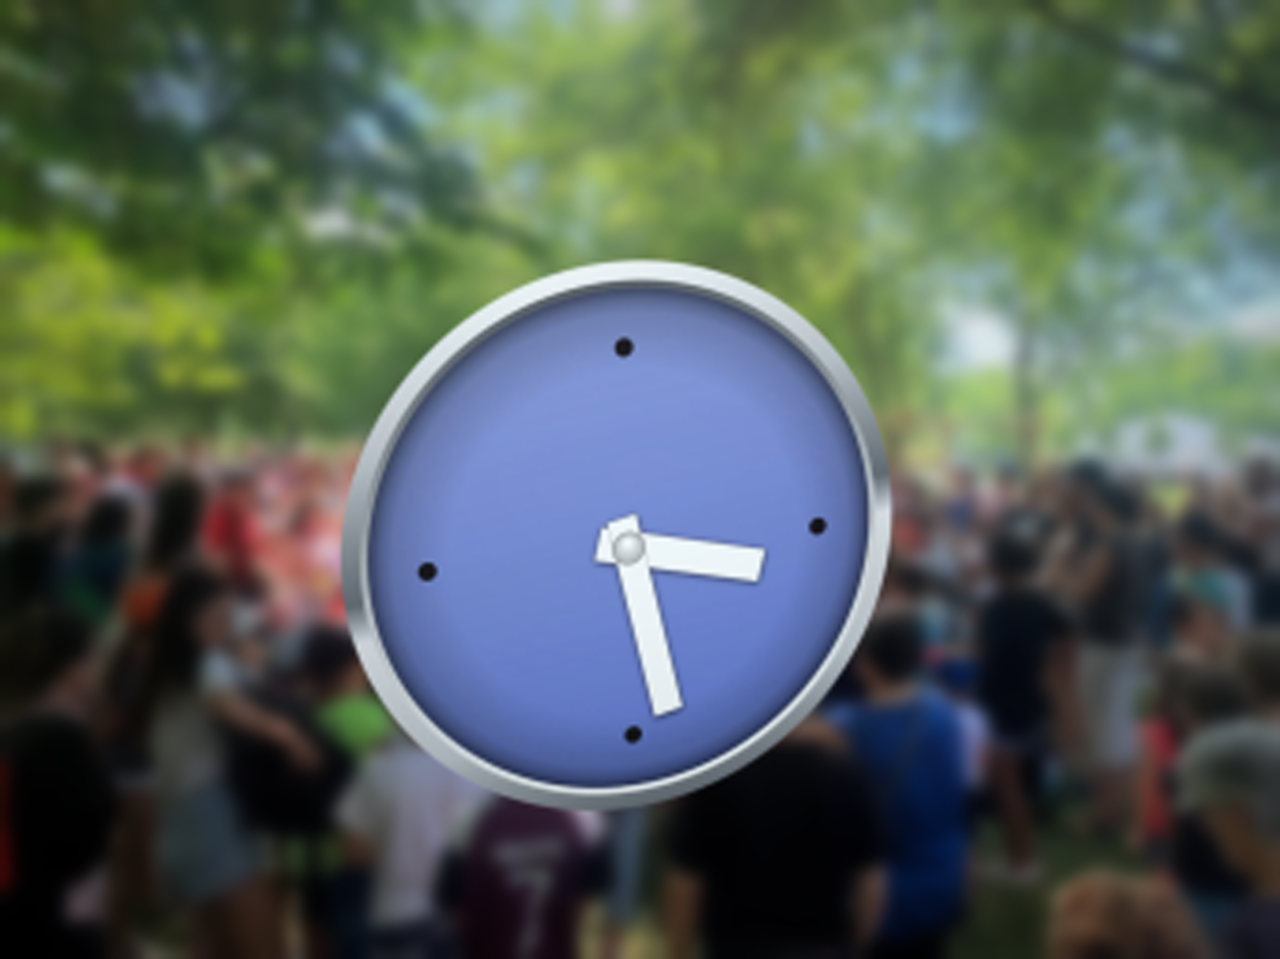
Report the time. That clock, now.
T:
3:28
